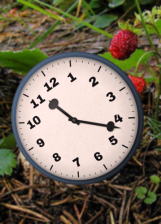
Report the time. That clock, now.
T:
11:22
